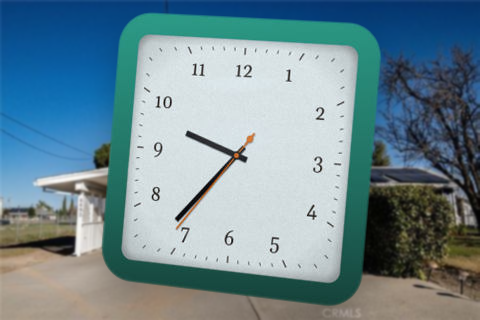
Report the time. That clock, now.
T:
9:36:36
